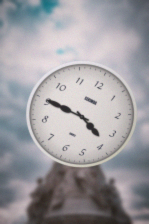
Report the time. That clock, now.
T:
3:45
